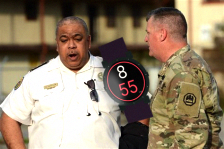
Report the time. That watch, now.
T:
8:55
